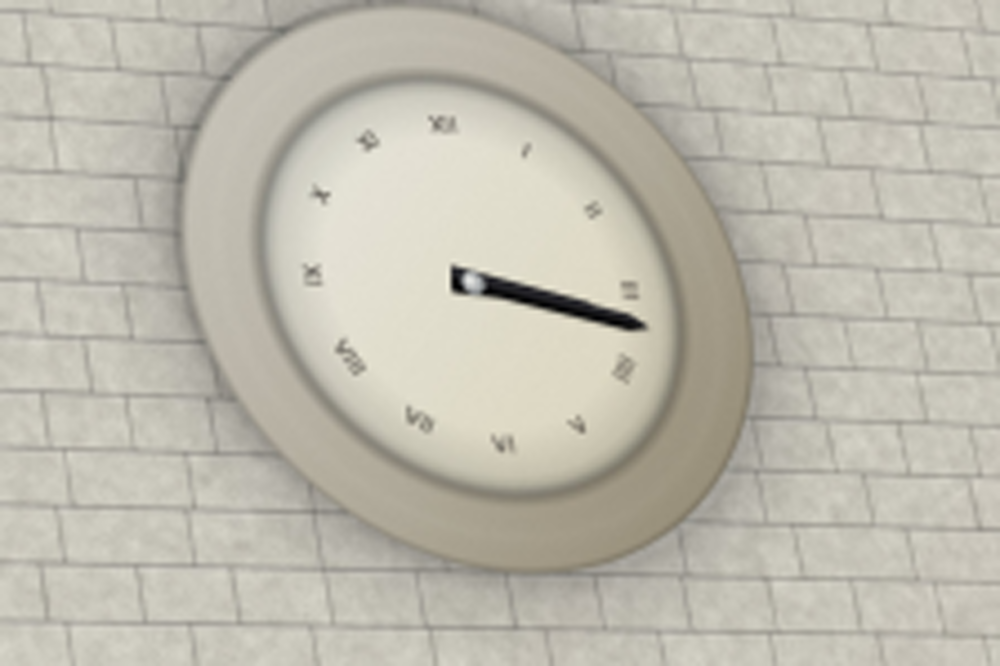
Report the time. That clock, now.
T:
3:17
